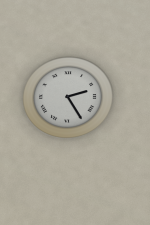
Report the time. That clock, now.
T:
2:25
